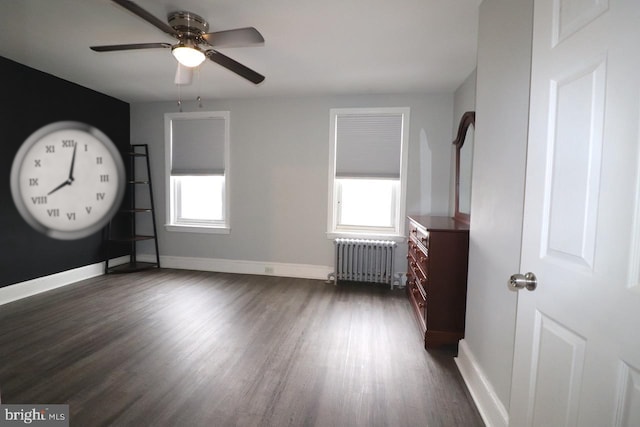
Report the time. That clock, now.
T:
8:02
